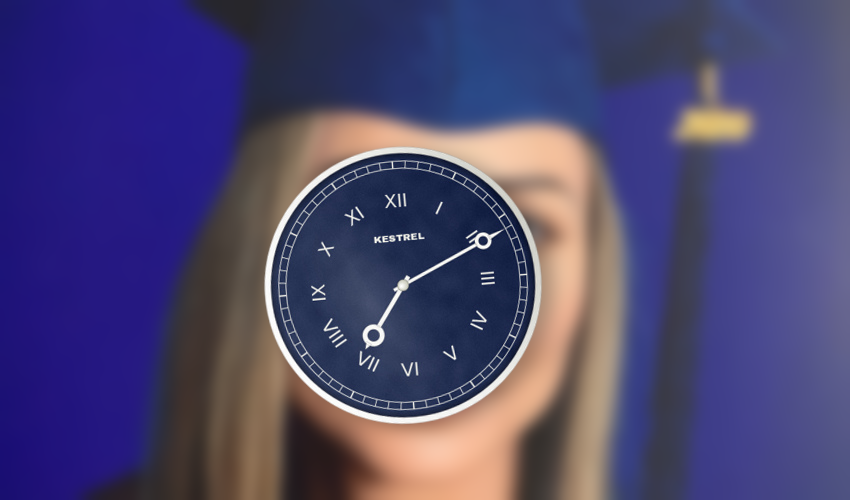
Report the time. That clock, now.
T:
7:11
